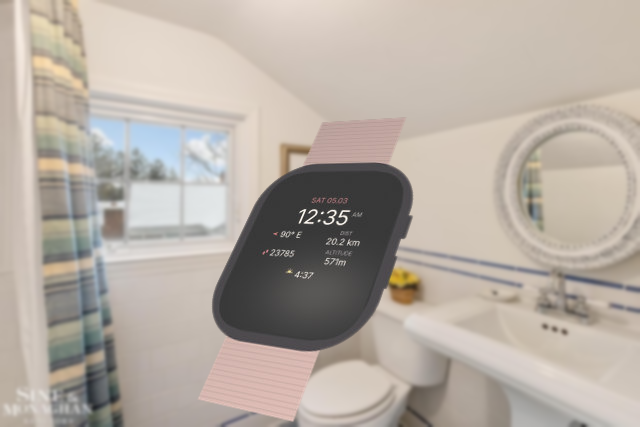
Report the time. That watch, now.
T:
12:35
